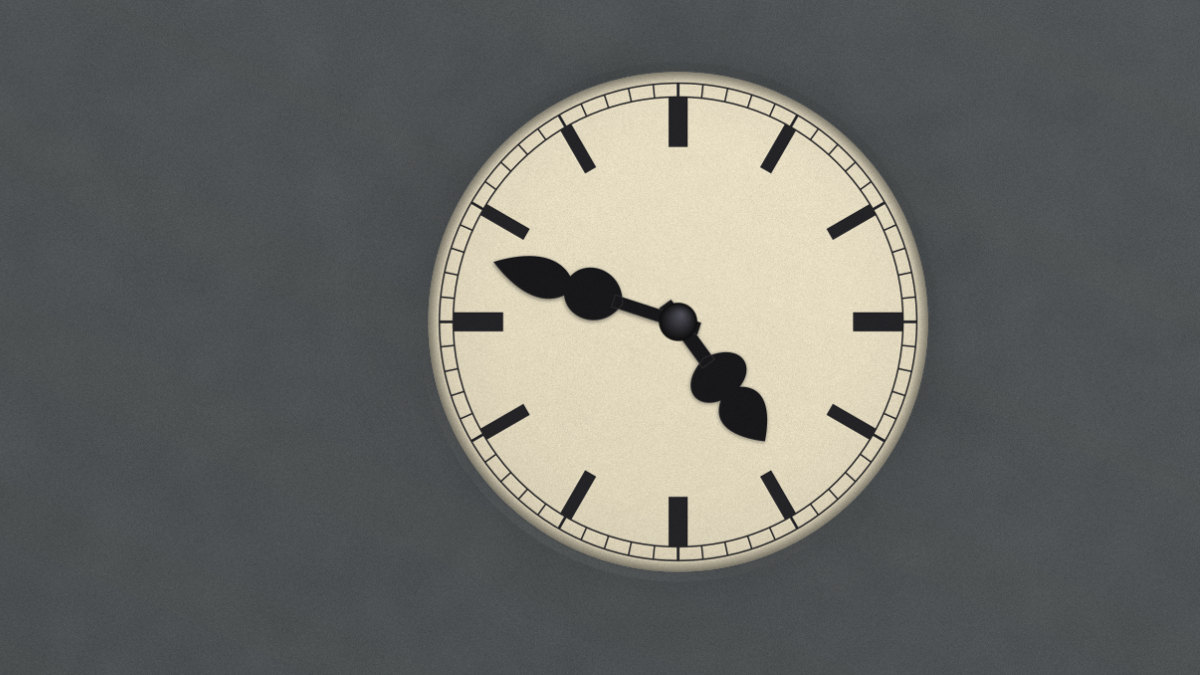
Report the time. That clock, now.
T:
4:48
